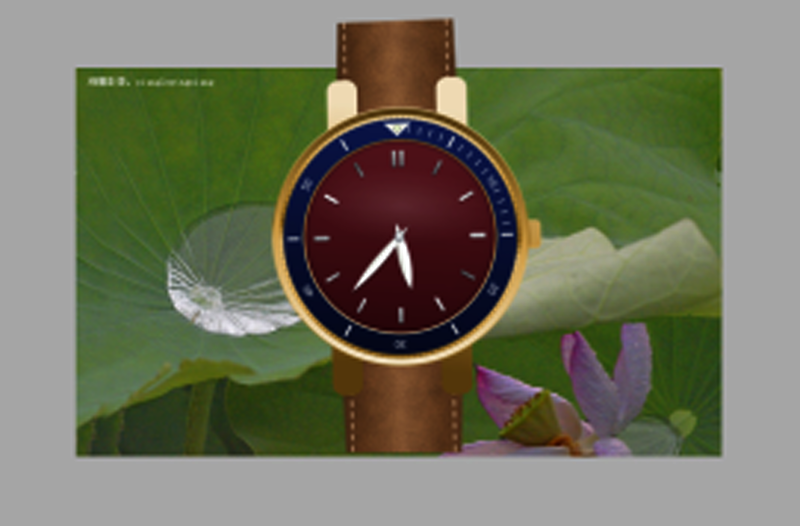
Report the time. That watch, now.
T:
5:37
